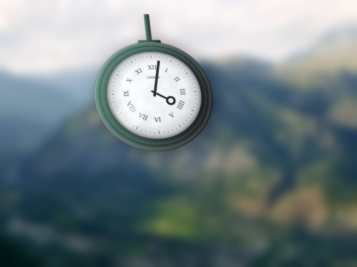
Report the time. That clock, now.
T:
4:02
